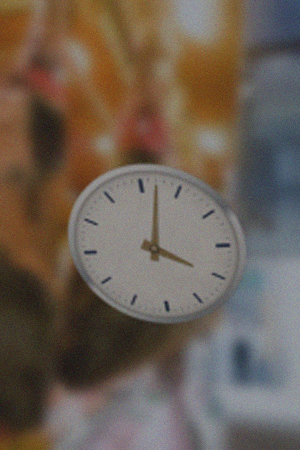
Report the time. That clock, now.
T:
4:02
